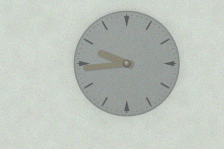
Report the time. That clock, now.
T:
9:44
